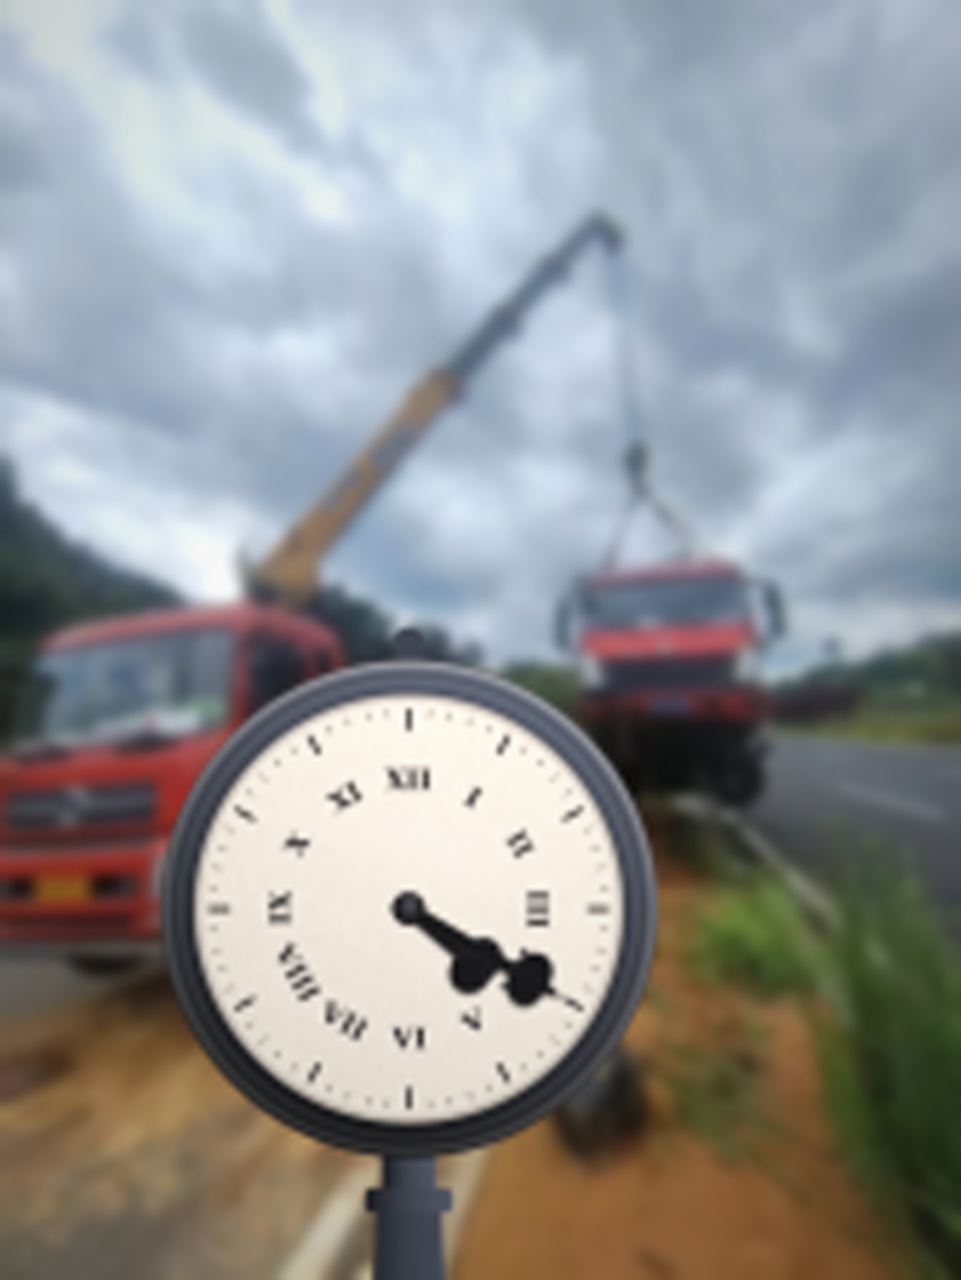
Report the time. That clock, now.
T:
4:20
